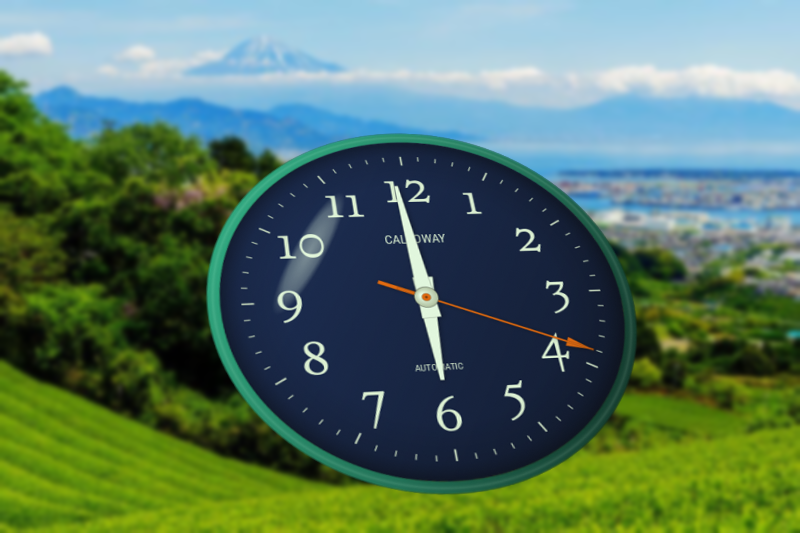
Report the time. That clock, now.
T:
5:59:19
